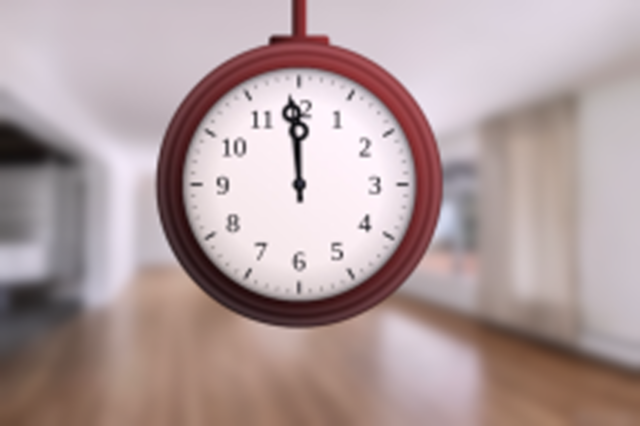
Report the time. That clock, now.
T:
11:59
